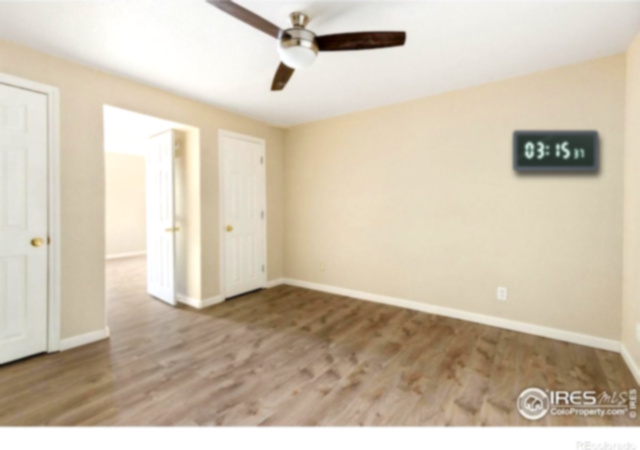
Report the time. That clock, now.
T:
3:15
